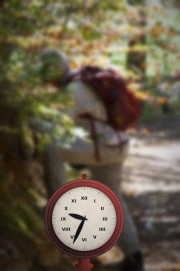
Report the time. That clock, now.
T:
9:34
